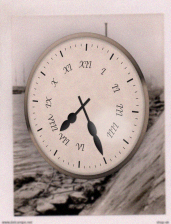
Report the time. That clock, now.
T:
7:25
